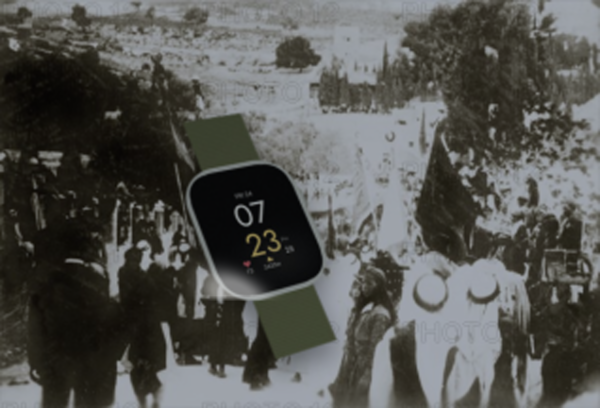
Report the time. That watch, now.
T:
7:23
